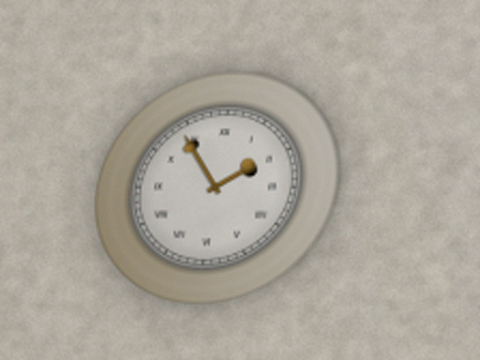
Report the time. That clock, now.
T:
1:54
